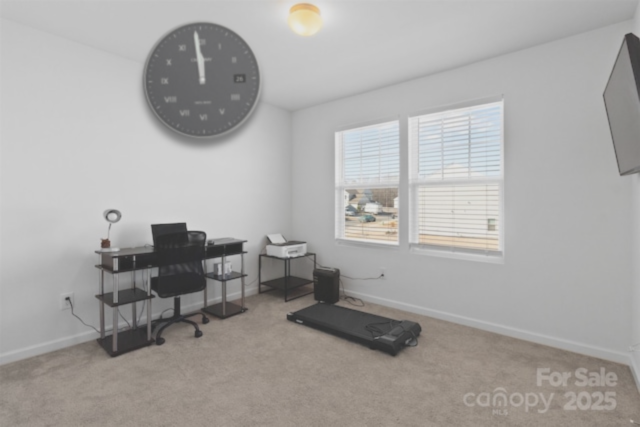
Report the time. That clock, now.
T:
11:59
